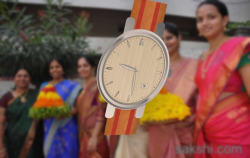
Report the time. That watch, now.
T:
9:29
